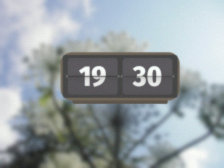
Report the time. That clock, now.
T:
19:30
